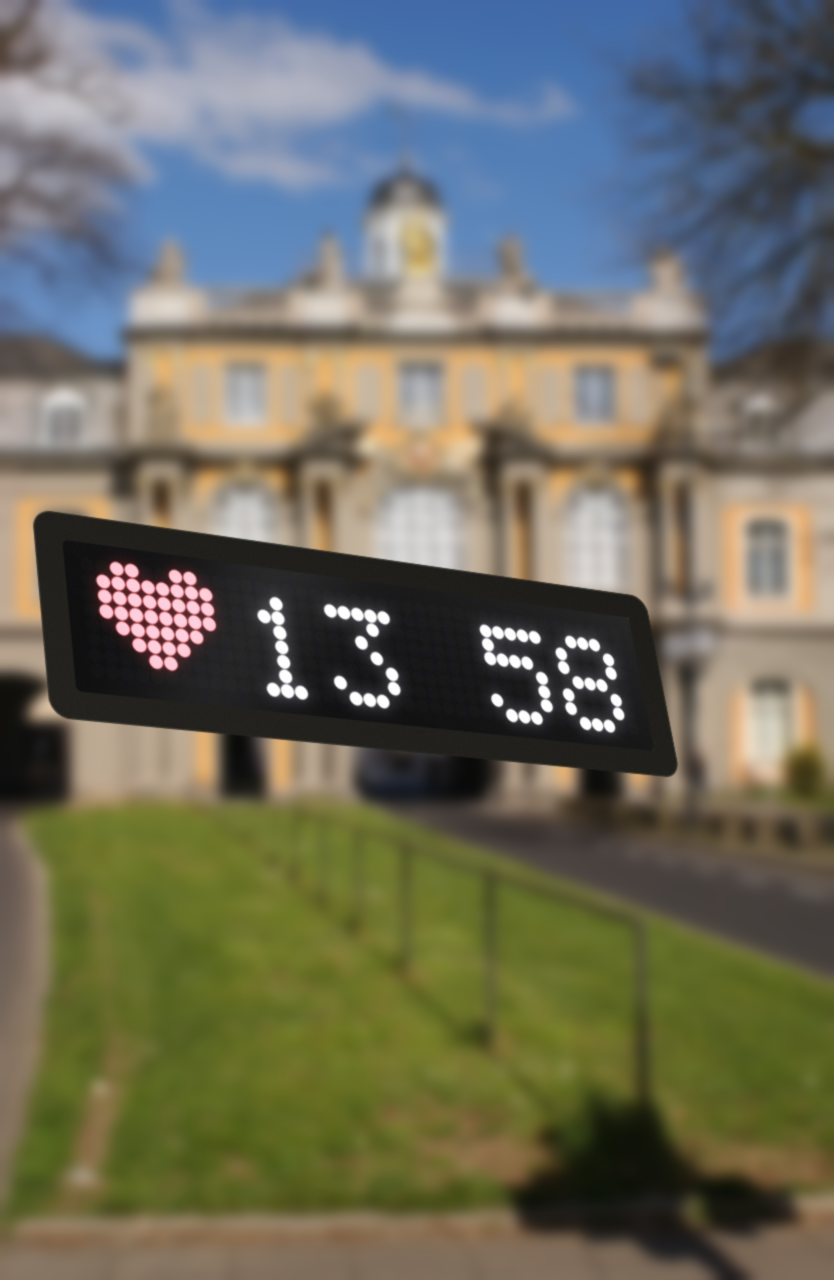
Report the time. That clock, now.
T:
13:58
